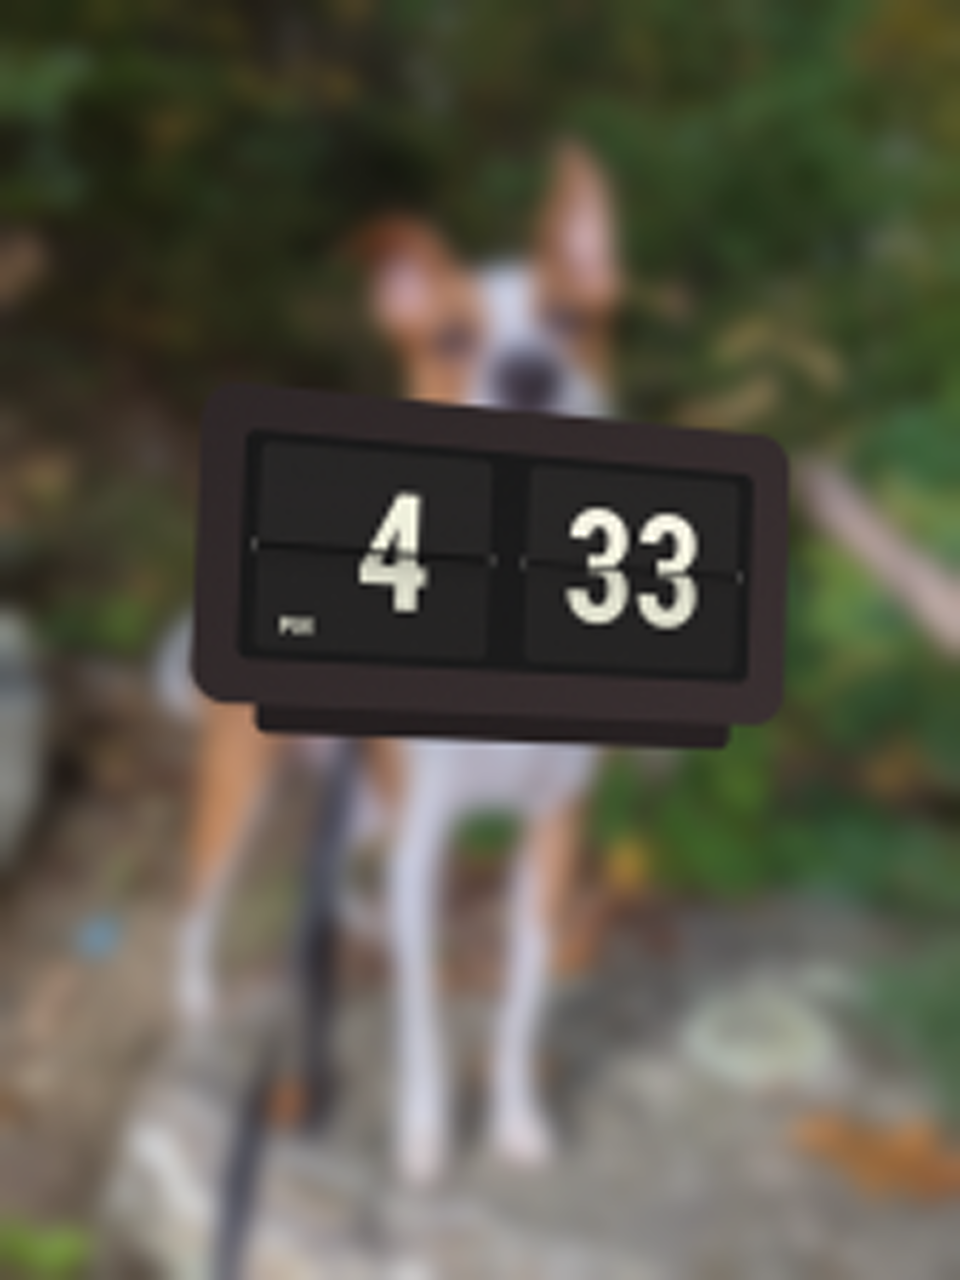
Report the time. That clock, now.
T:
4:33
